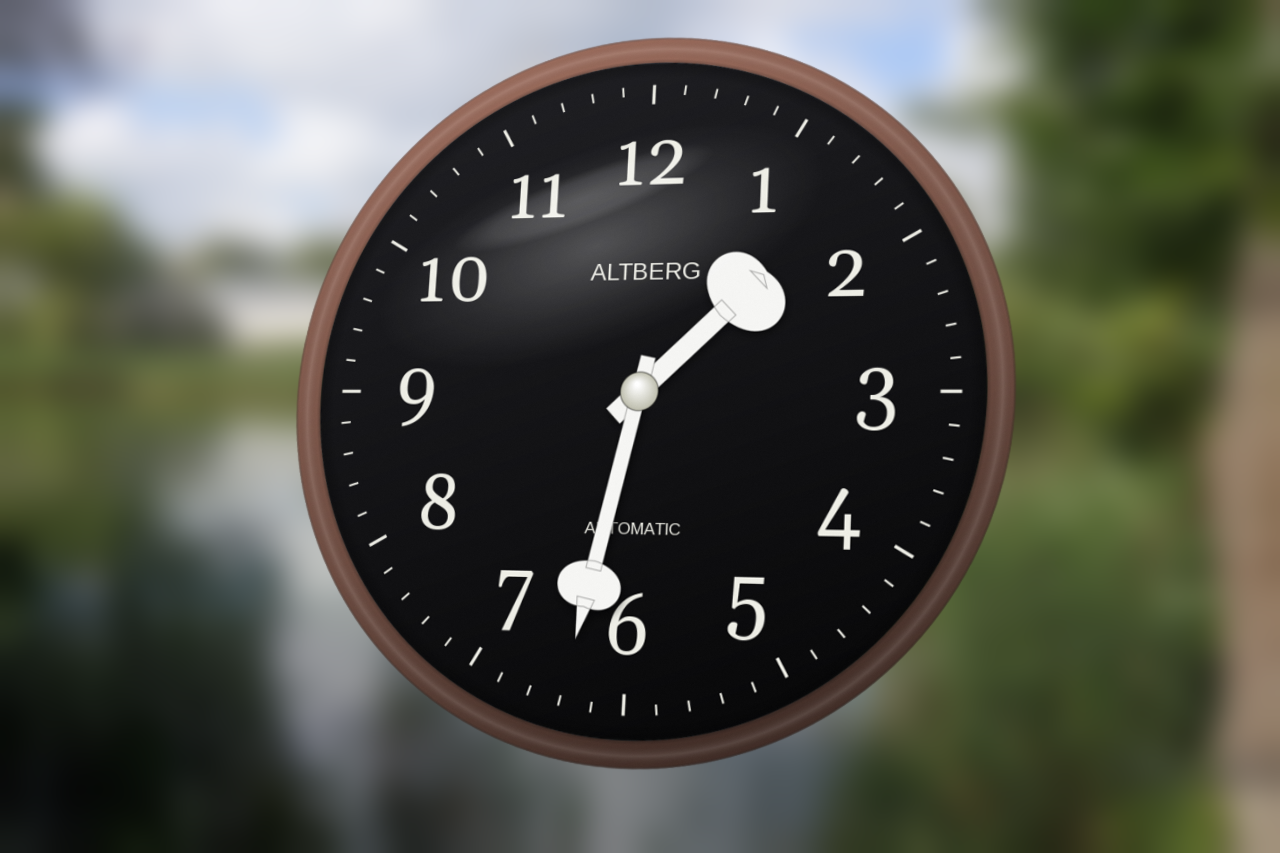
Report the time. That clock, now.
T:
1:32
